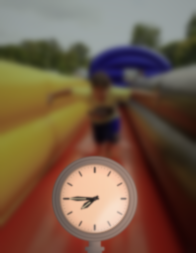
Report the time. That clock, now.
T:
7:45
